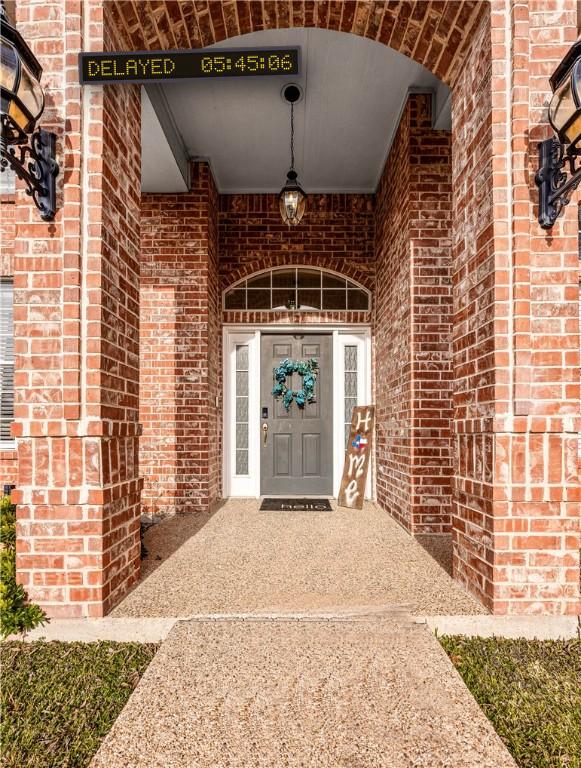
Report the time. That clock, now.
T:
5:45:06
